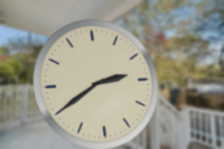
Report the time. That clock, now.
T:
2:40
